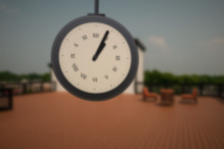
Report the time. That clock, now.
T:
1:04
